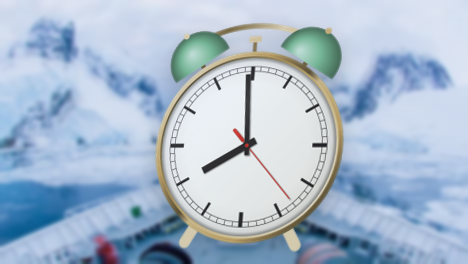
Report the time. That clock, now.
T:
7:59:23
